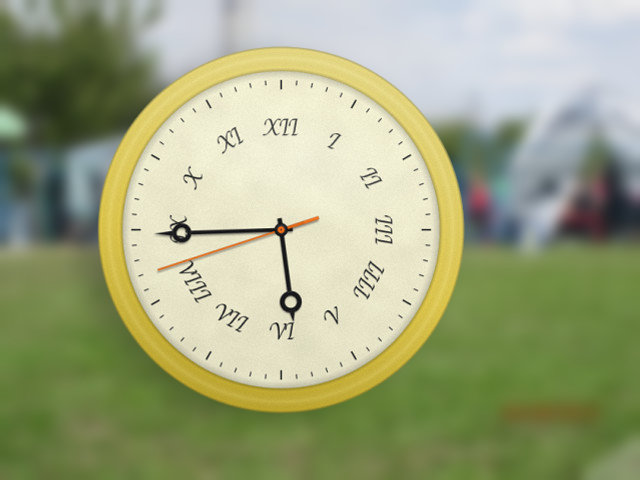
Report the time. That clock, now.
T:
5:44:42
